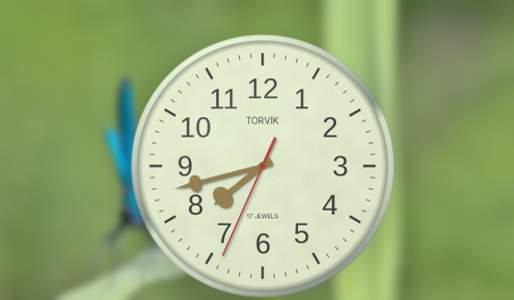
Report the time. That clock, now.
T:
7:42:34
